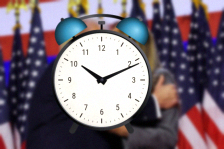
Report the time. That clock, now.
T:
10:11
